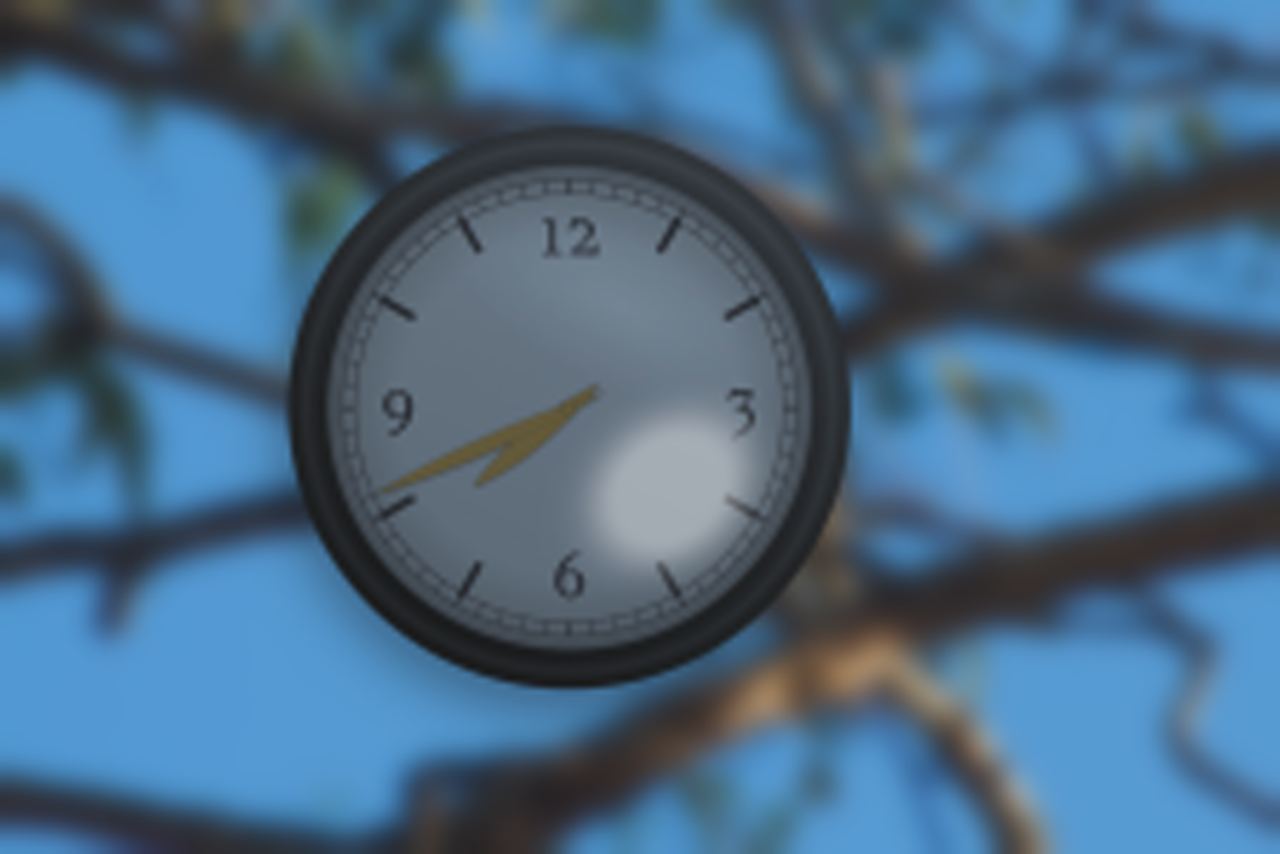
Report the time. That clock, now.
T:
7:41
